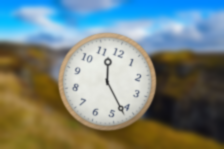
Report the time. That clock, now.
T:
11:22
